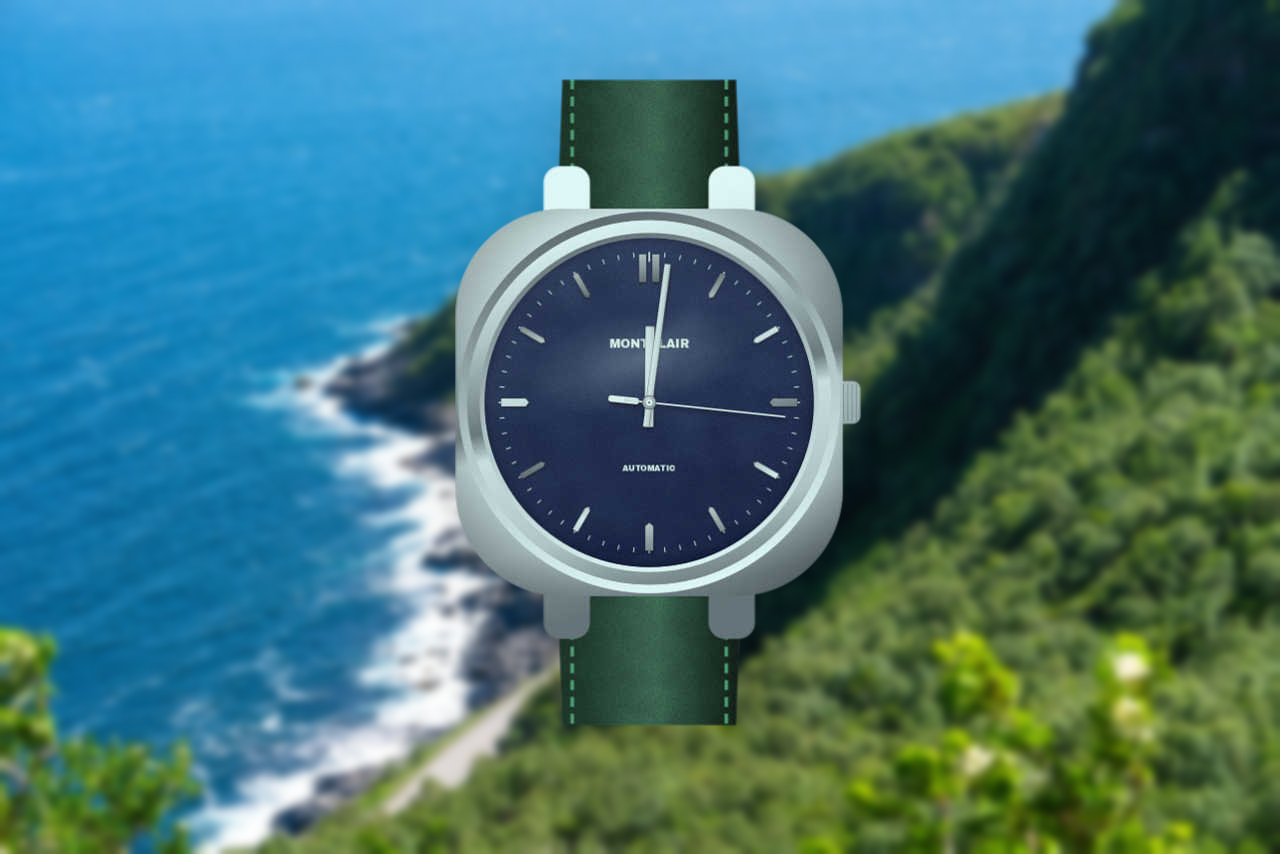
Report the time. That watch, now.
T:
12:01:16
